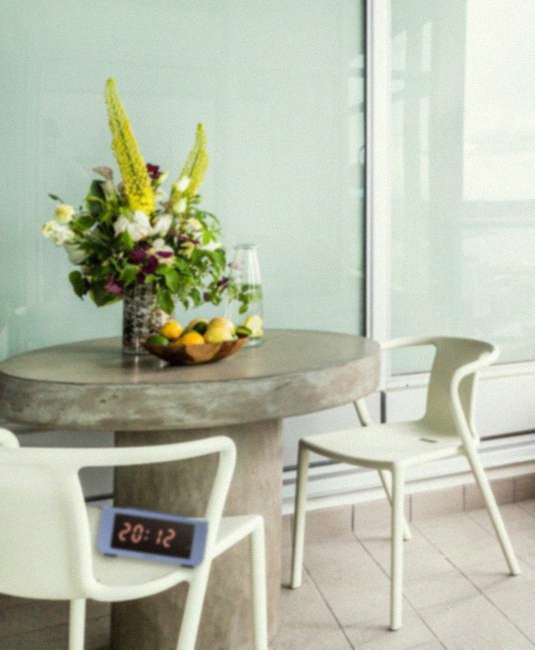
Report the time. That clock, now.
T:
20:12
